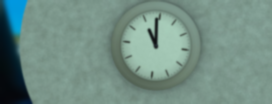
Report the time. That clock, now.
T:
10:59
